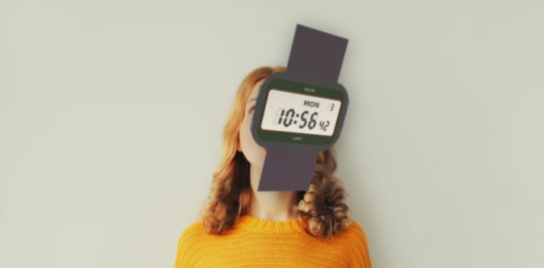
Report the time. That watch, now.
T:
10:56:42
